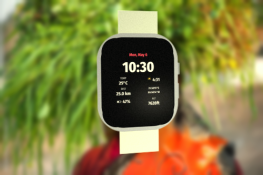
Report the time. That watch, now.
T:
10:30
